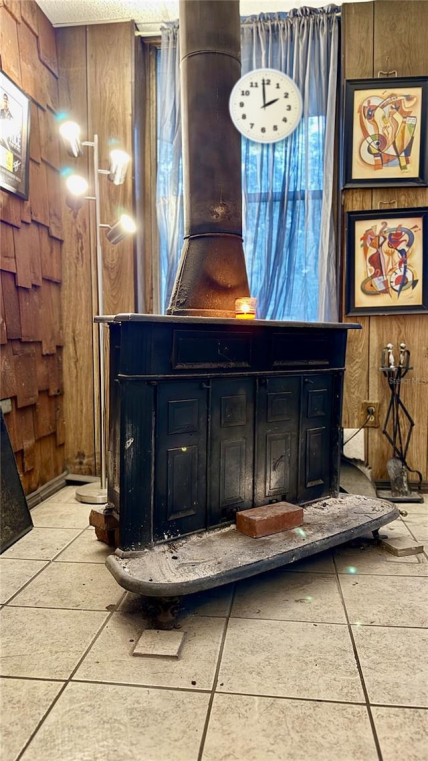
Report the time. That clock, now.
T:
1:59
